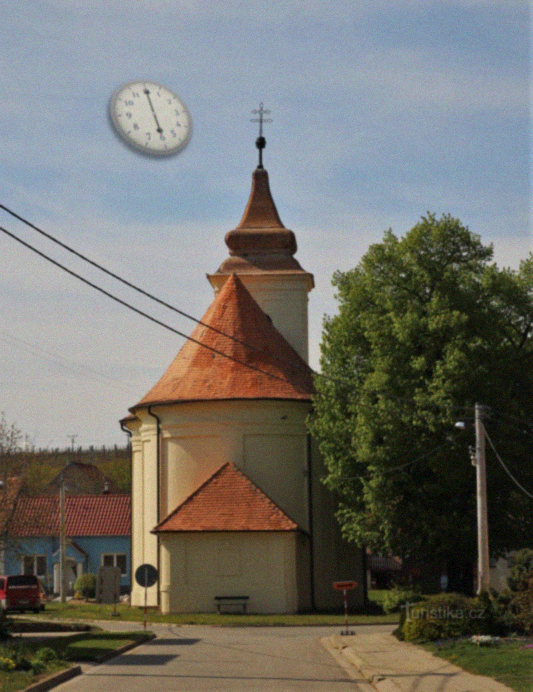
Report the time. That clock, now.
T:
6:00
